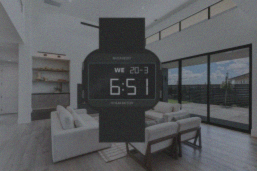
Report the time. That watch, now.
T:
6:51
